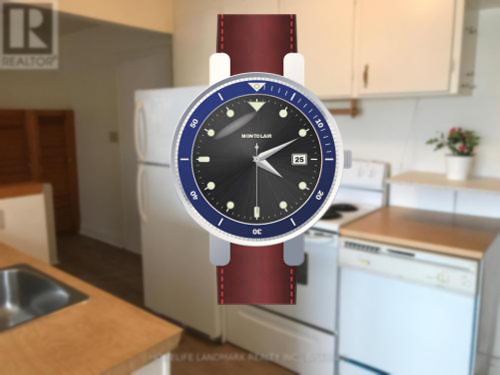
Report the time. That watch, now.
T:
4:10:30
